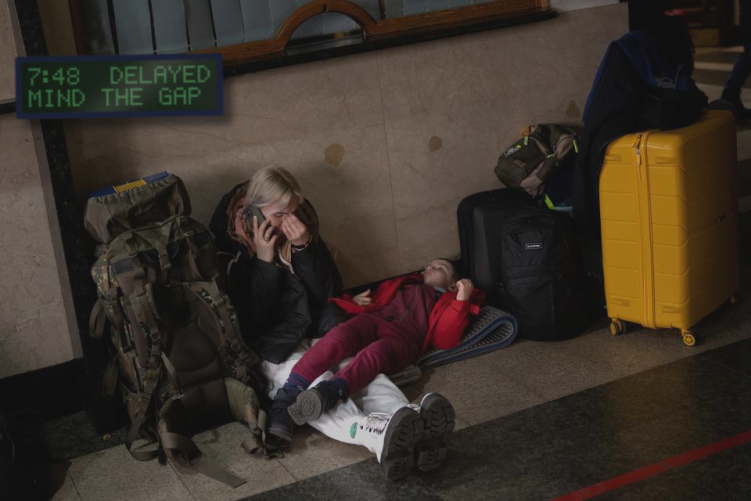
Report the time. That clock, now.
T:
7:48
